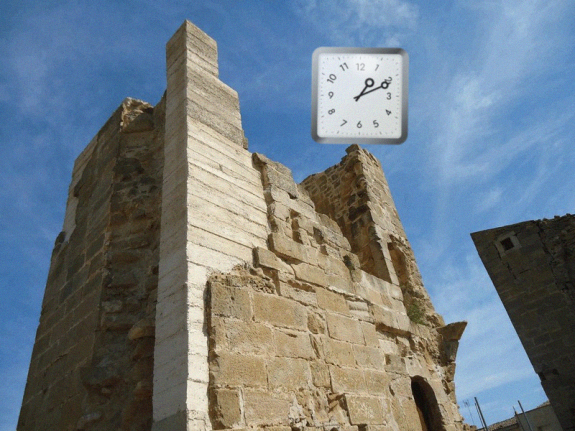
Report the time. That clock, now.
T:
1:11
